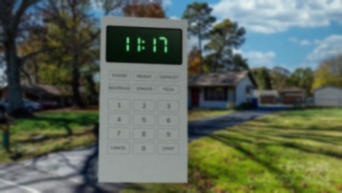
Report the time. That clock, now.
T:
11:17
